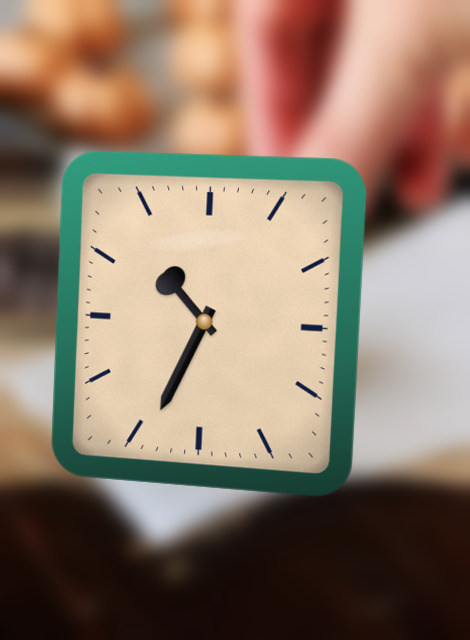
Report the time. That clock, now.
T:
10:34
